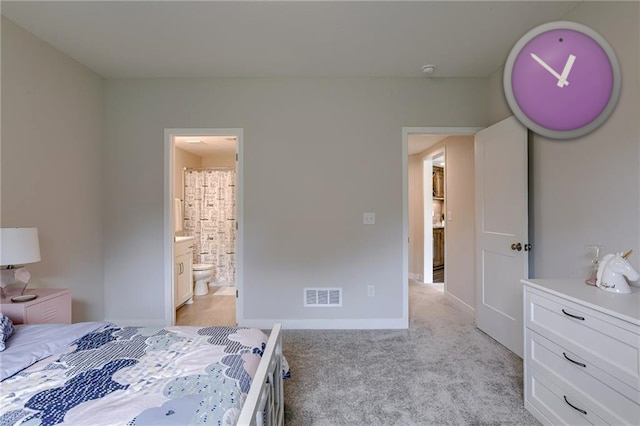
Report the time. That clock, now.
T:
12:52
